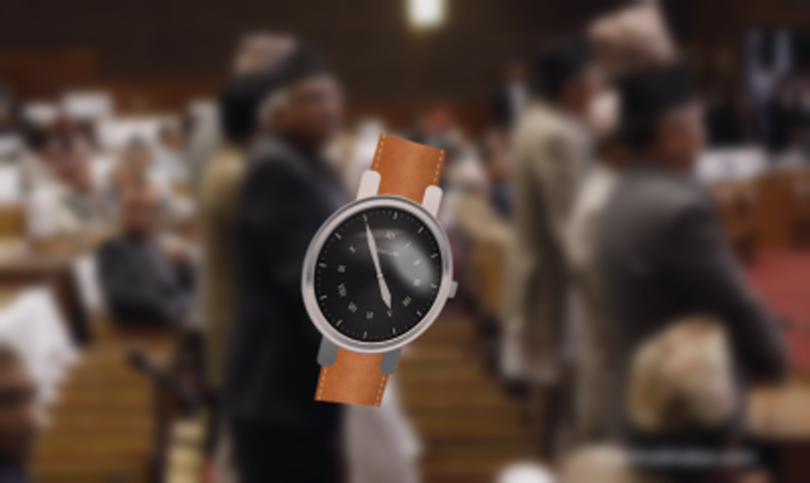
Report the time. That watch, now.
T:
4:55
